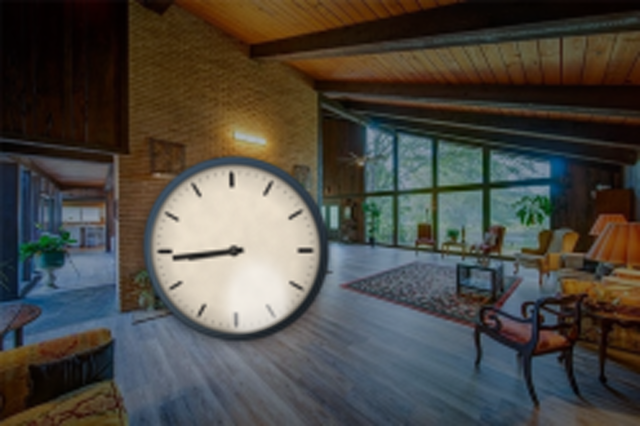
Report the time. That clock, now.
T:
8:44
